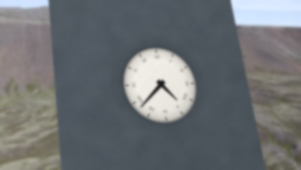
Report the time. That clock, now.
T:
4:38
